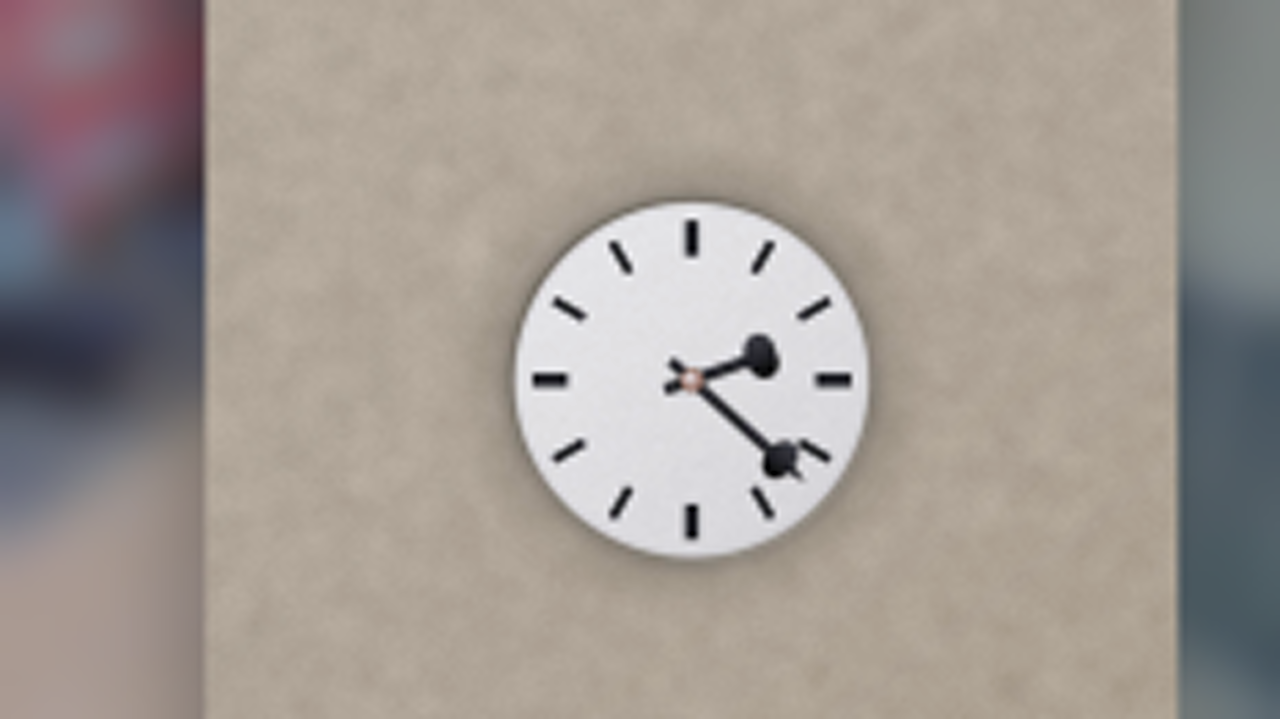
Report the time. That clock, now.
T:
2:22
